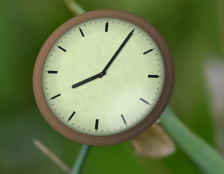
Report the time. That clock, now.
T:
8:05
